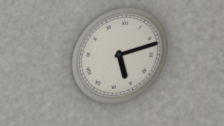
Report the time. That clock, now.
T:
5:12
